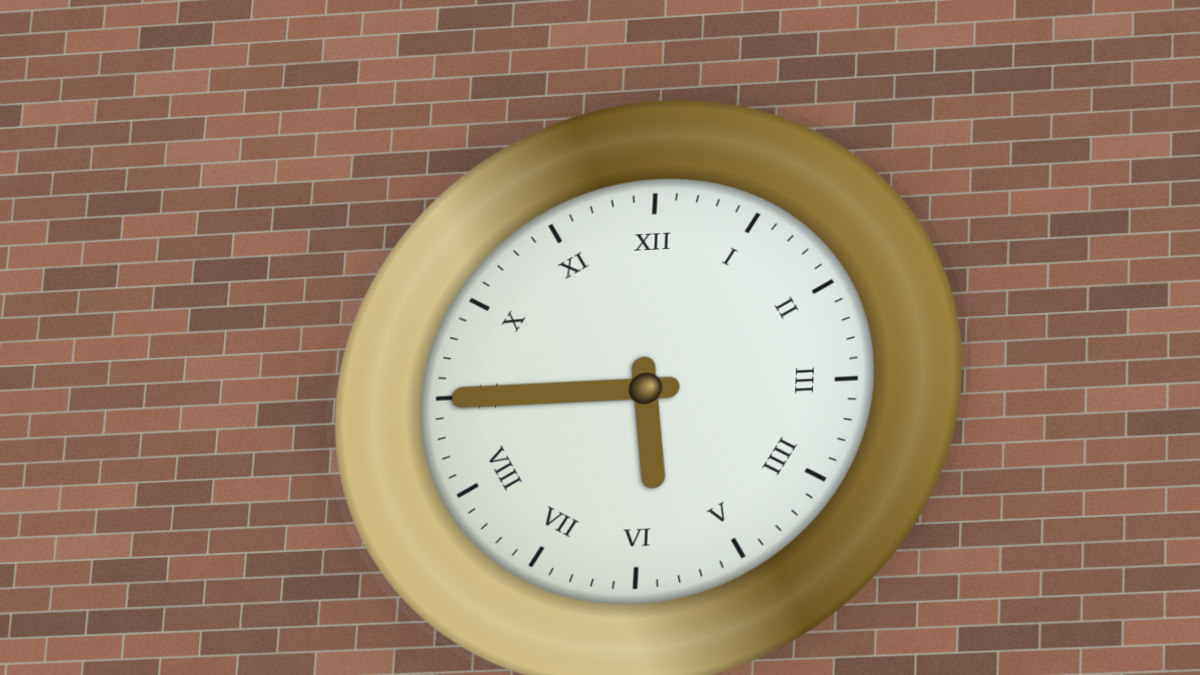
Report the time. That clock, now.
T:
5:45
